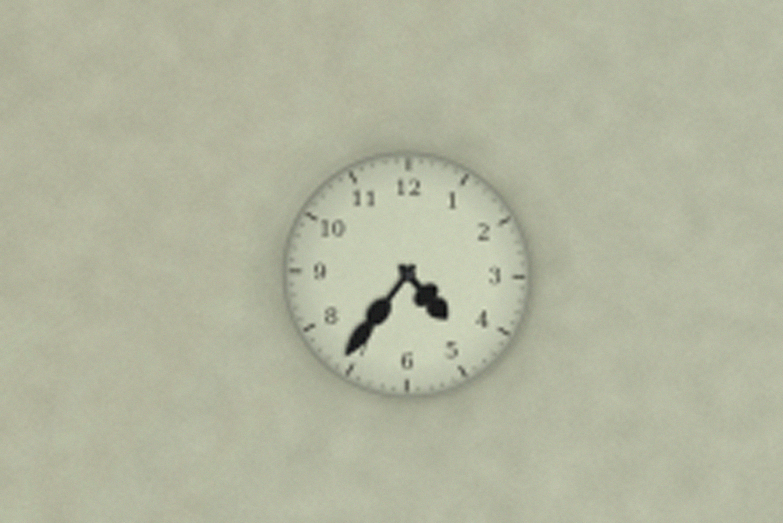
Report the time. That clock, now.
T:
4:36
